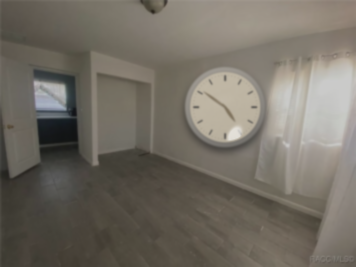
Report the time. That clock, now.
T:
4:51
